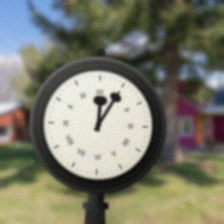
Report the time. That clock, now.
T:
12:05
